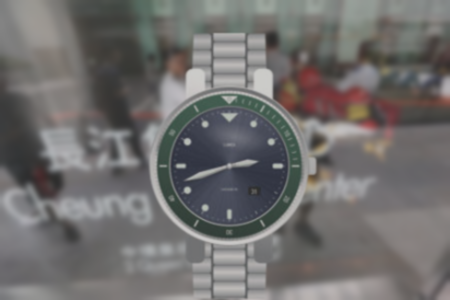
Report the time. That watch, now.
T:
2:42
